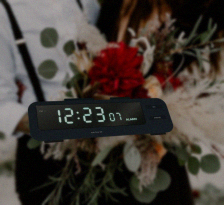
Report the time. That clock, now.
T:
12:23:07
